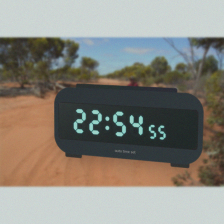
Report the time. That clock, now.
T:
22:54:55
